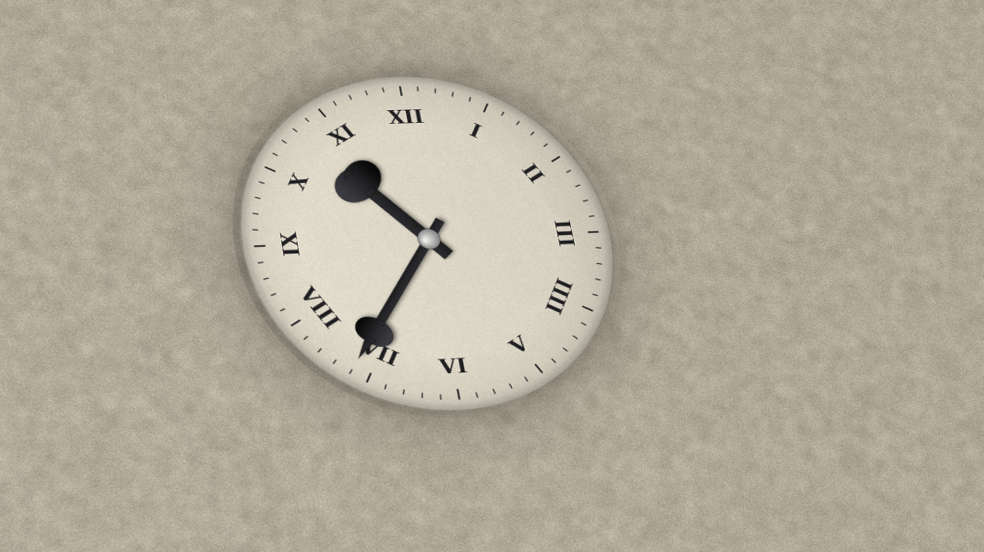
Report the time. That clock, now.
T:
10:36
